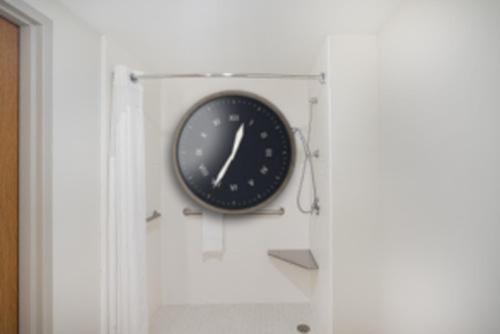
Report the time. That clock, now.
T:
12:35
